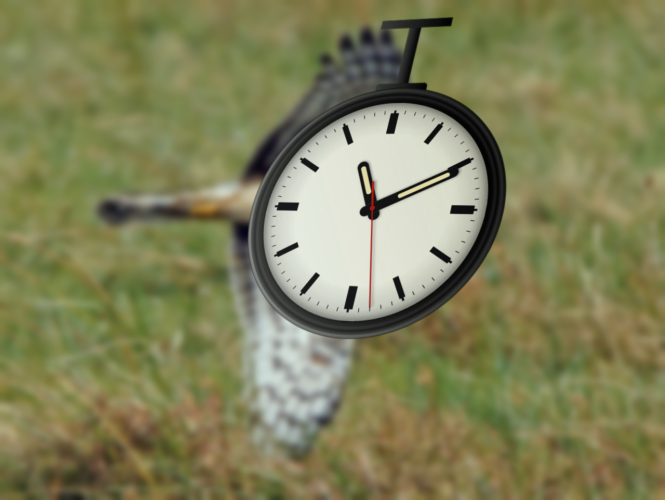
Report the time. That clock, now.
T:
11:10:28
